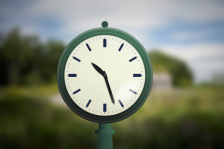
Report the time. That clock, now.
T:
10:27
